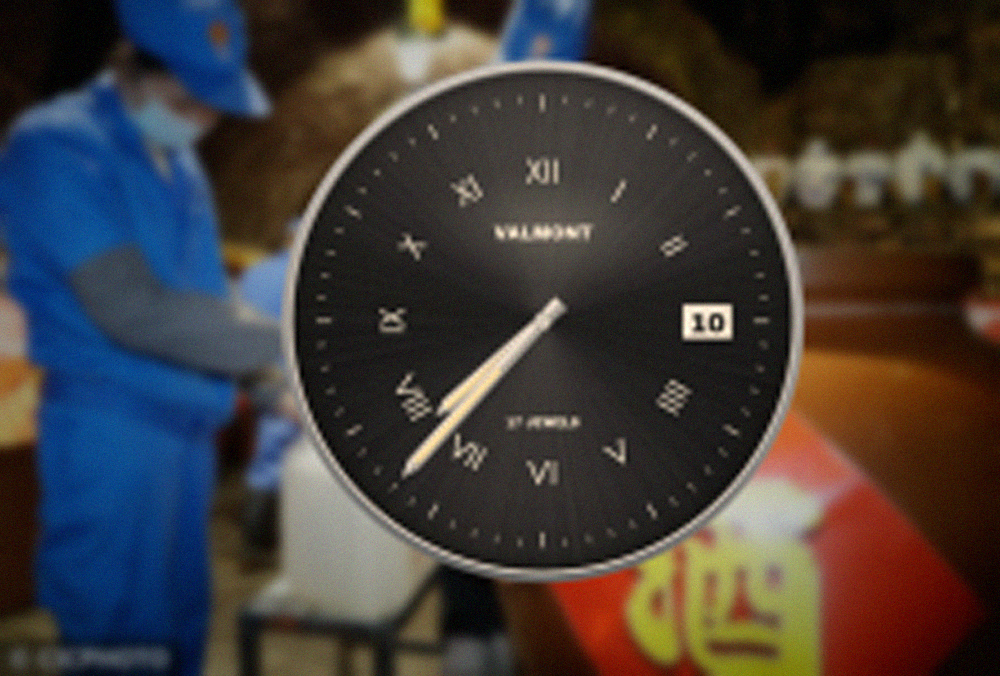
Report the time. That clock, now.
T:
7:37
